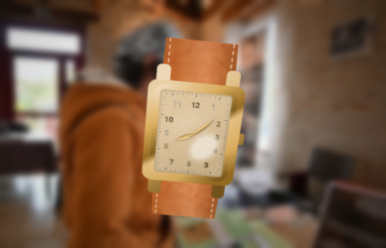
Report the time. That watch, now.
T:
8:08
